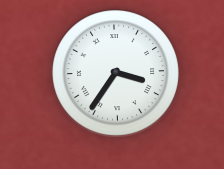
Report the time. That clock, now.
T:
3:36
